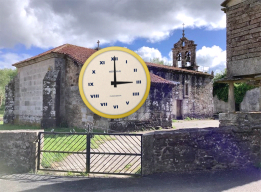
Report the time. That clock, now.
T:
3:00
